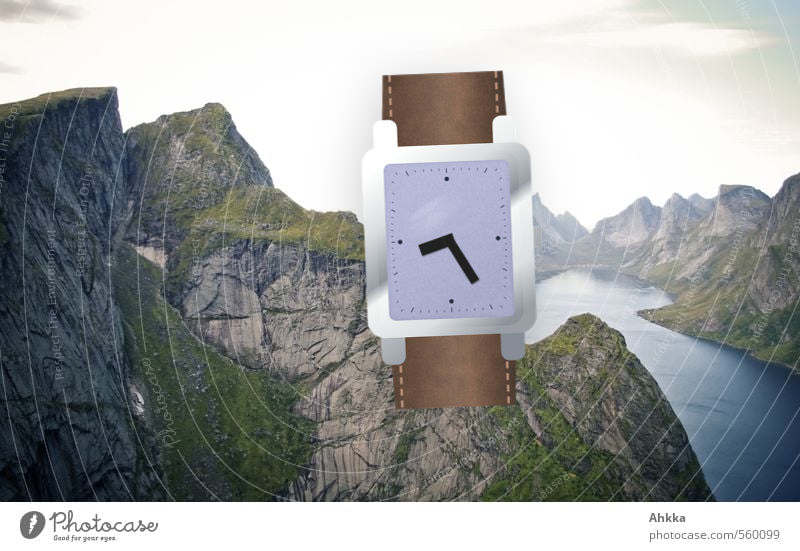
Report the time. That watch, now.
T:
8:25
